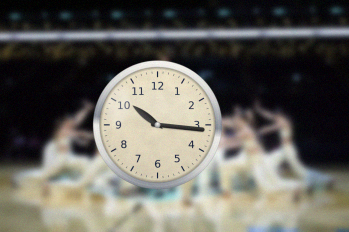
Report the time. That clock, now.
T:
10:16
